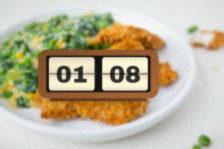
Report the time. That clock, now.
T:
1:08
